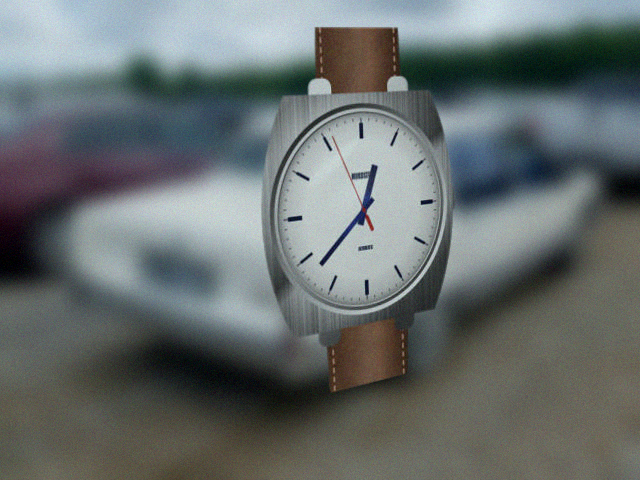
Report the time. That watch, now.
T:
12:37:56
